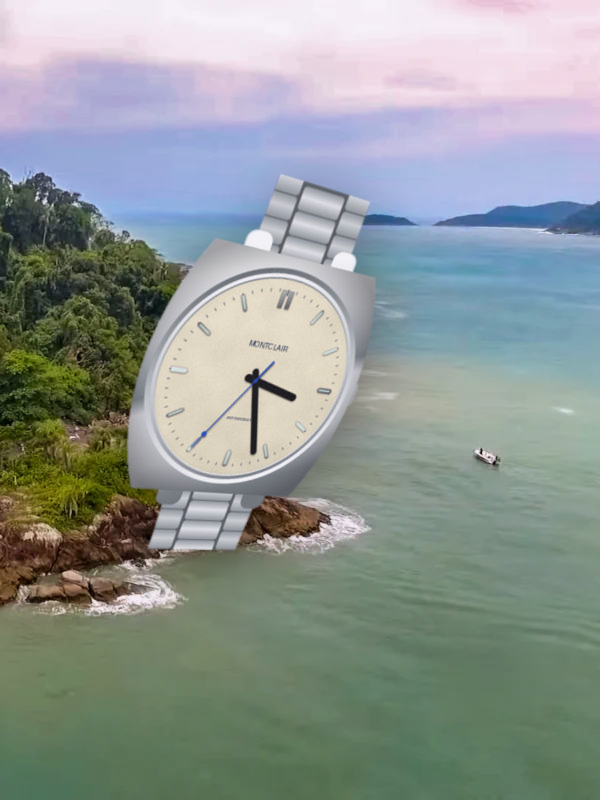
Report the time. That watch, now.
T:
3:26:35
